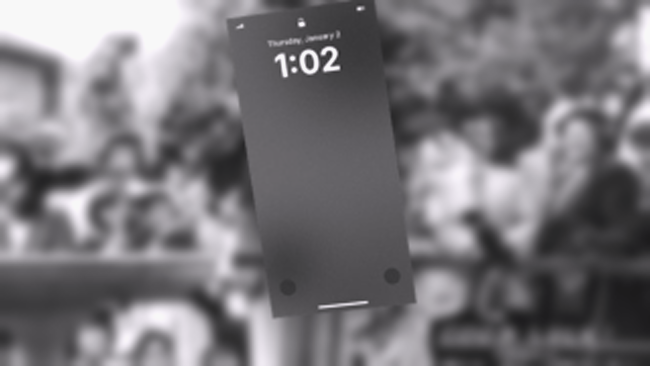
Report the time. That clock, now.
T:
1:02
